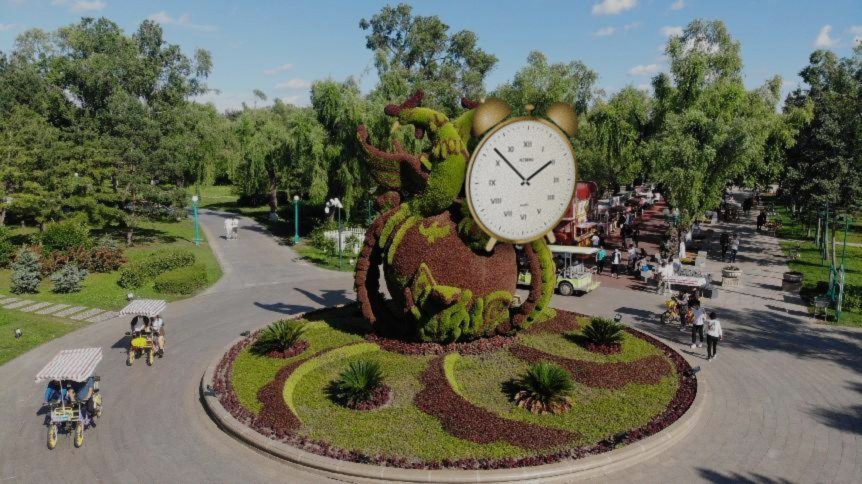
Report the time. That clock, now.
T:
1:52
